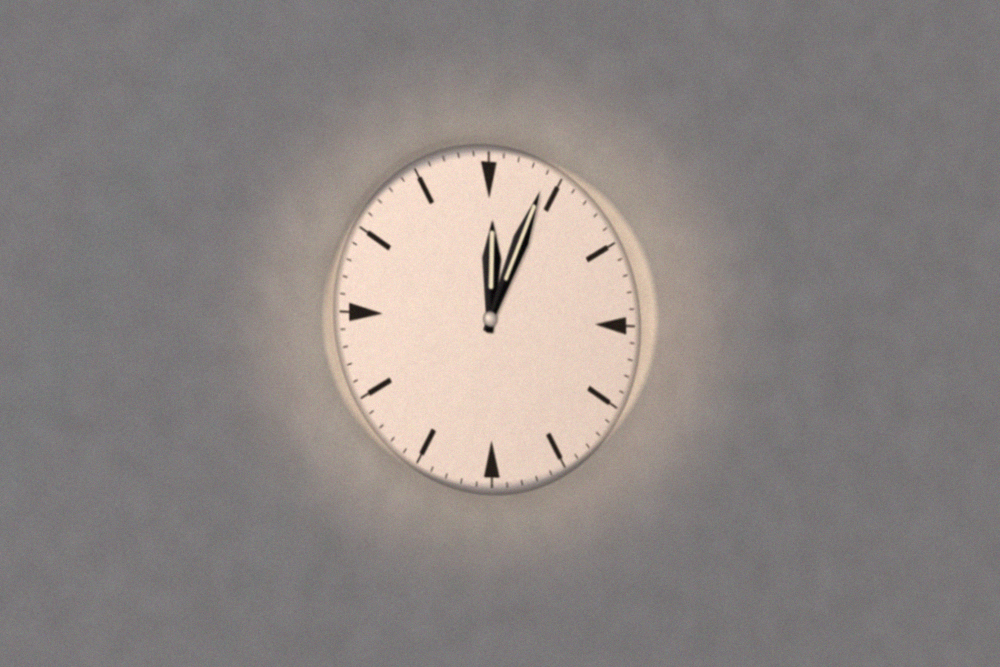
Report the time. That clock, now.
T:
12:04
